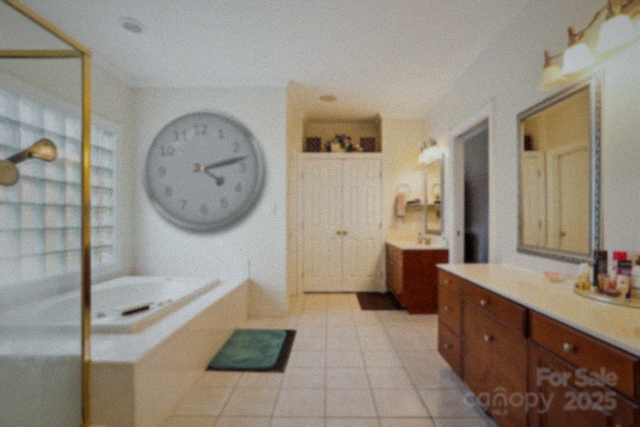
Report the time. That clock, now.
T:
4:13
